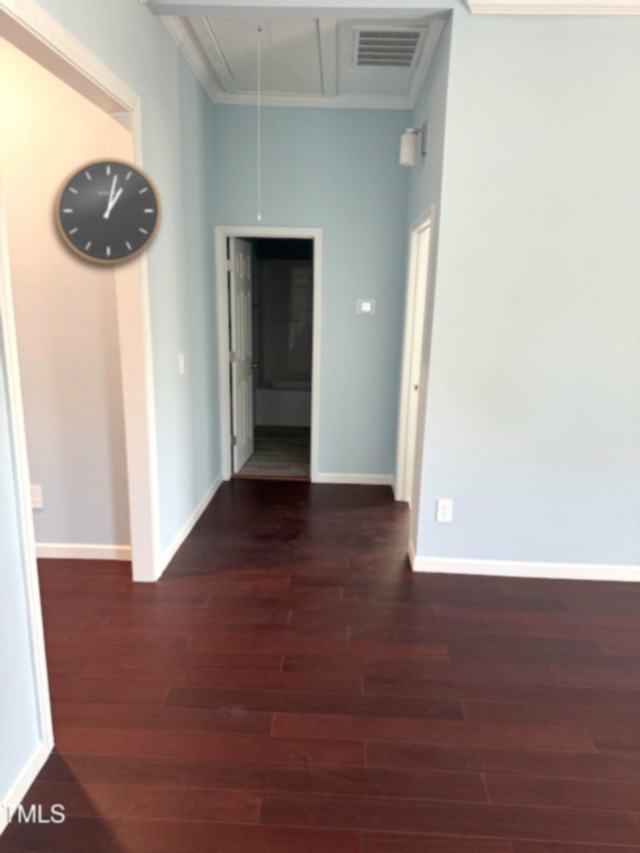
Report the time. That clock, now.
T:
1:02
